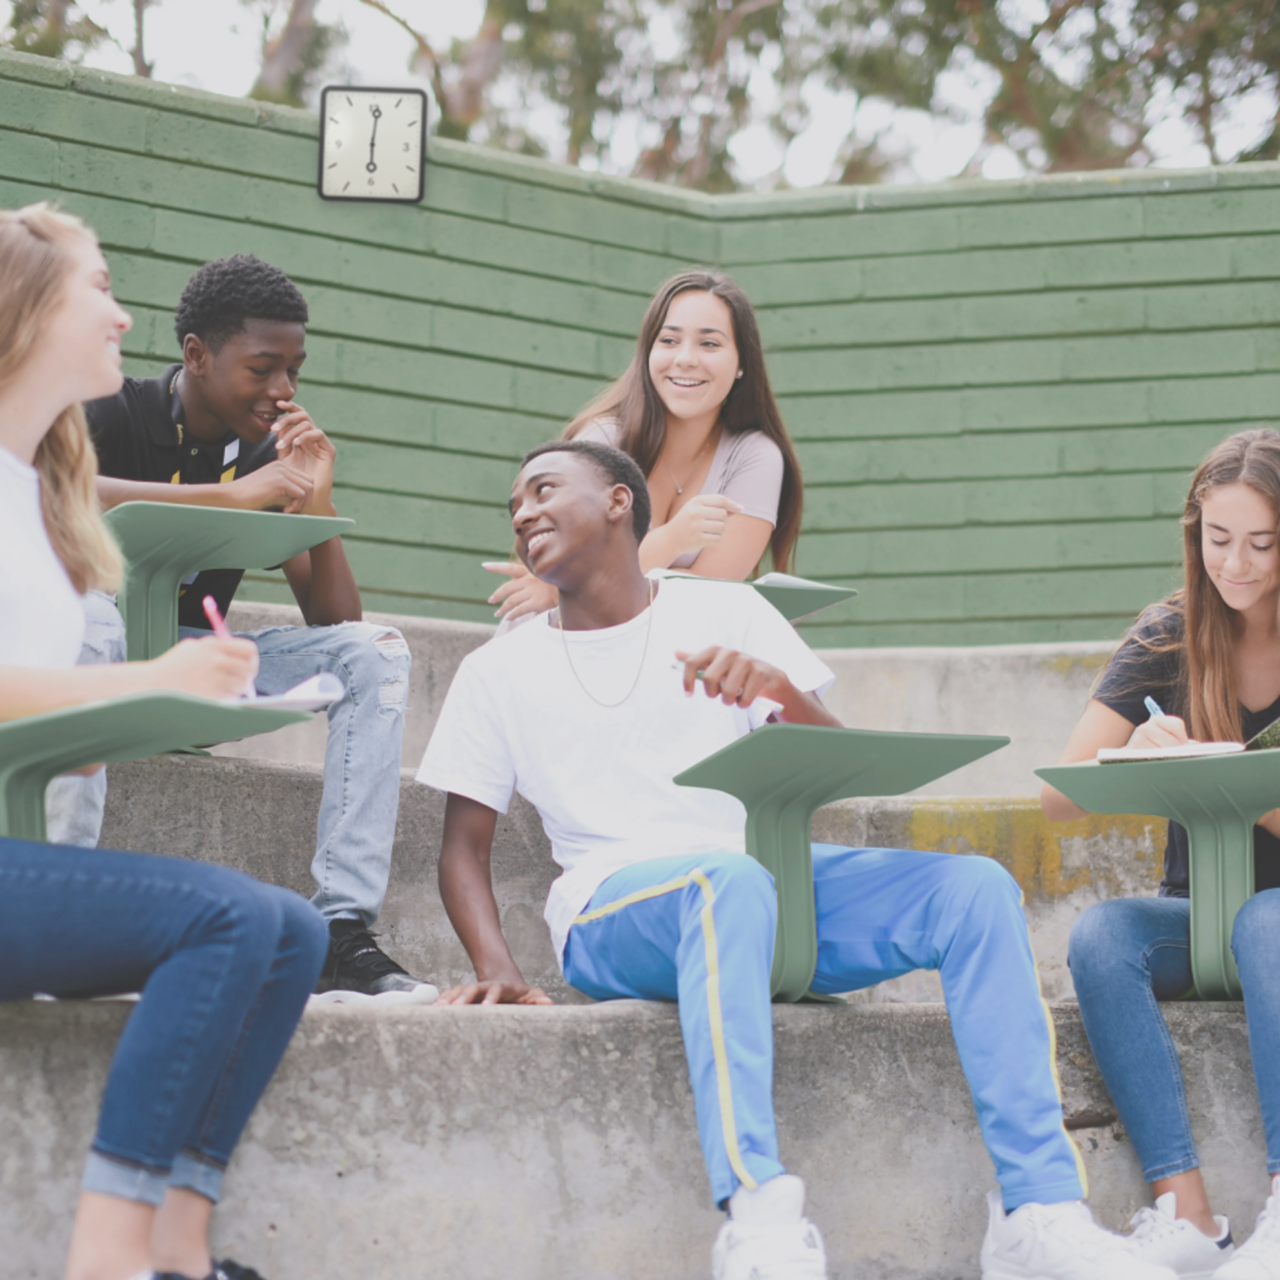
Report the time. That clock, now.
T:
6:01
